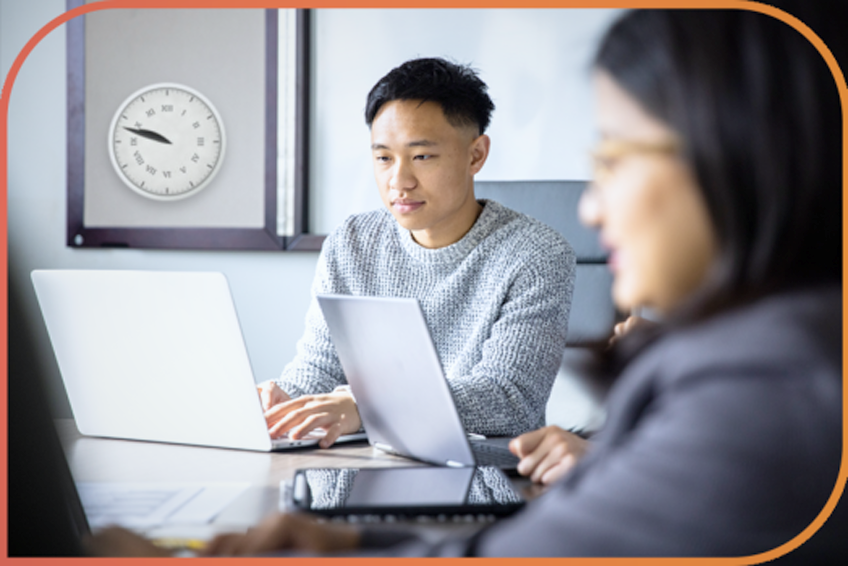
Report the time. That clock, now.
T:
9:48
